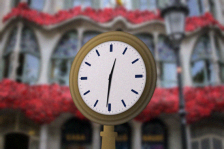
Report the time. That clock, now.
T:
12:31
